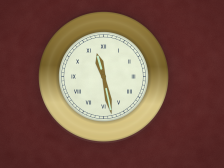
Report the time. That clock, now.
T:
11:28
